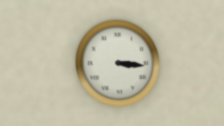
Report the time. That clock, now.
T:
3:16
